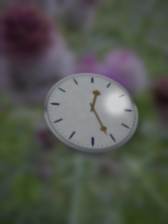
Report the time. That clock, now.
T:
12:26
